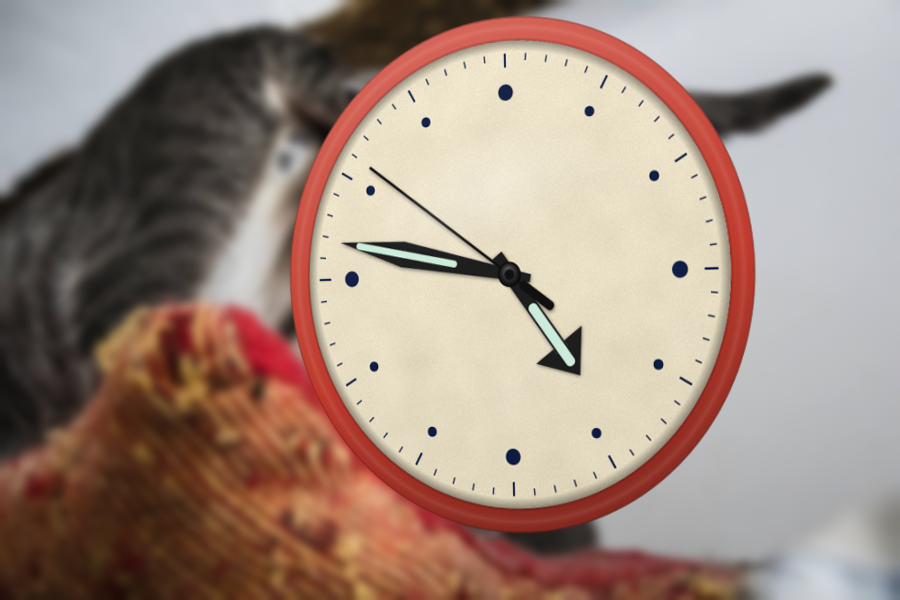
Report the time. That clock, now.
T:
4:46:51
